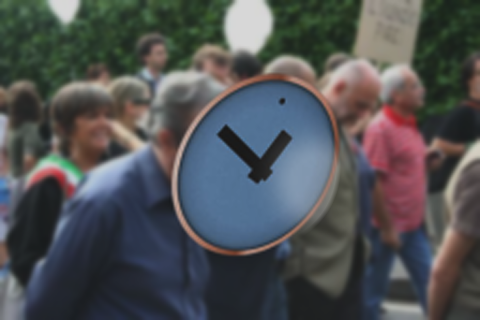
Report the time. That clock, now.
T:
12:50
